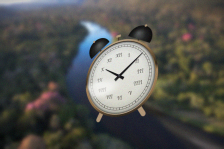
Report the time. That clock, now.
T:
10:09
